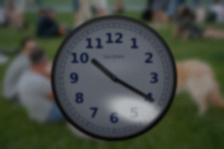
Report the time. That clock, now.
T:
10:20
